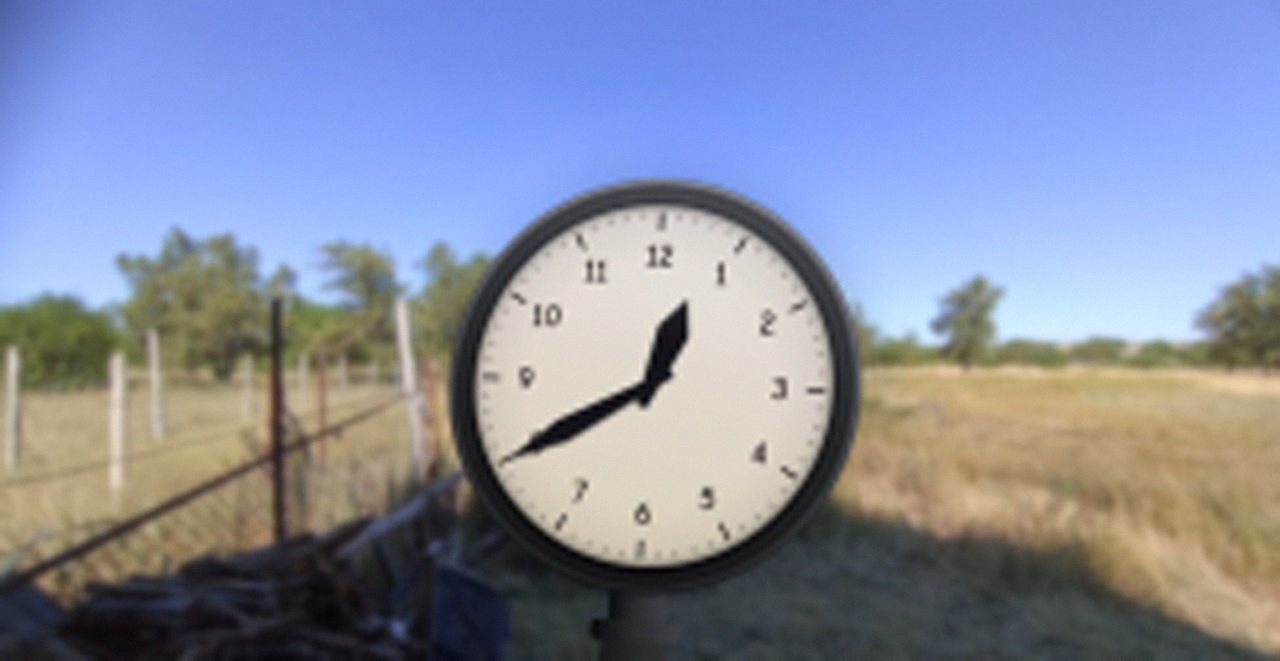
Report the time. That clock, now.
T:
12:40
